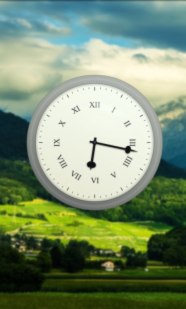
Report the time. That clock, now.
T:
6:17
